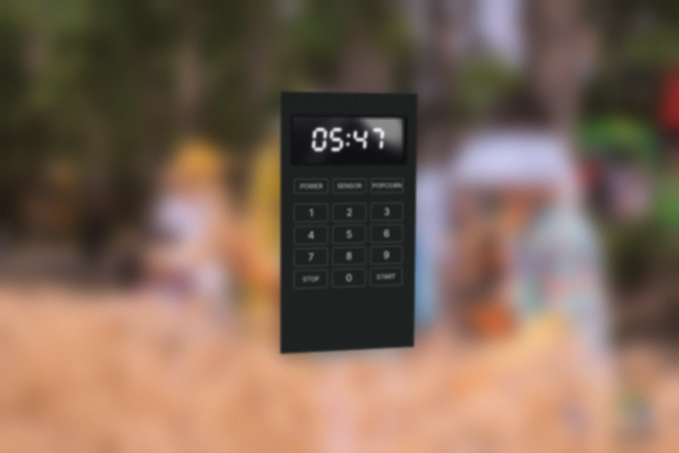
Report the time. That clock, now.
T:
5:47
